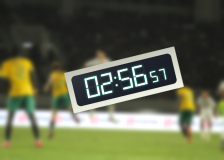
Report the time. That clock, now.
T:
2:56:57
